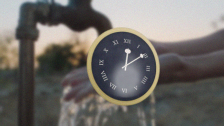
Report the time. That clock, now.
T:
12:09
